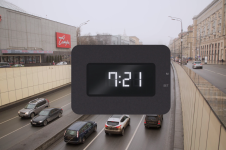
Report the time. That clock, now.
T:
7:21
